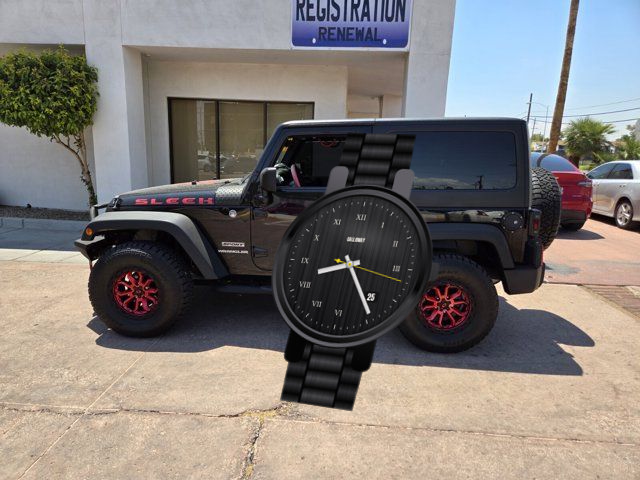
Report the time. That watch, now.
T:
8:24:17
